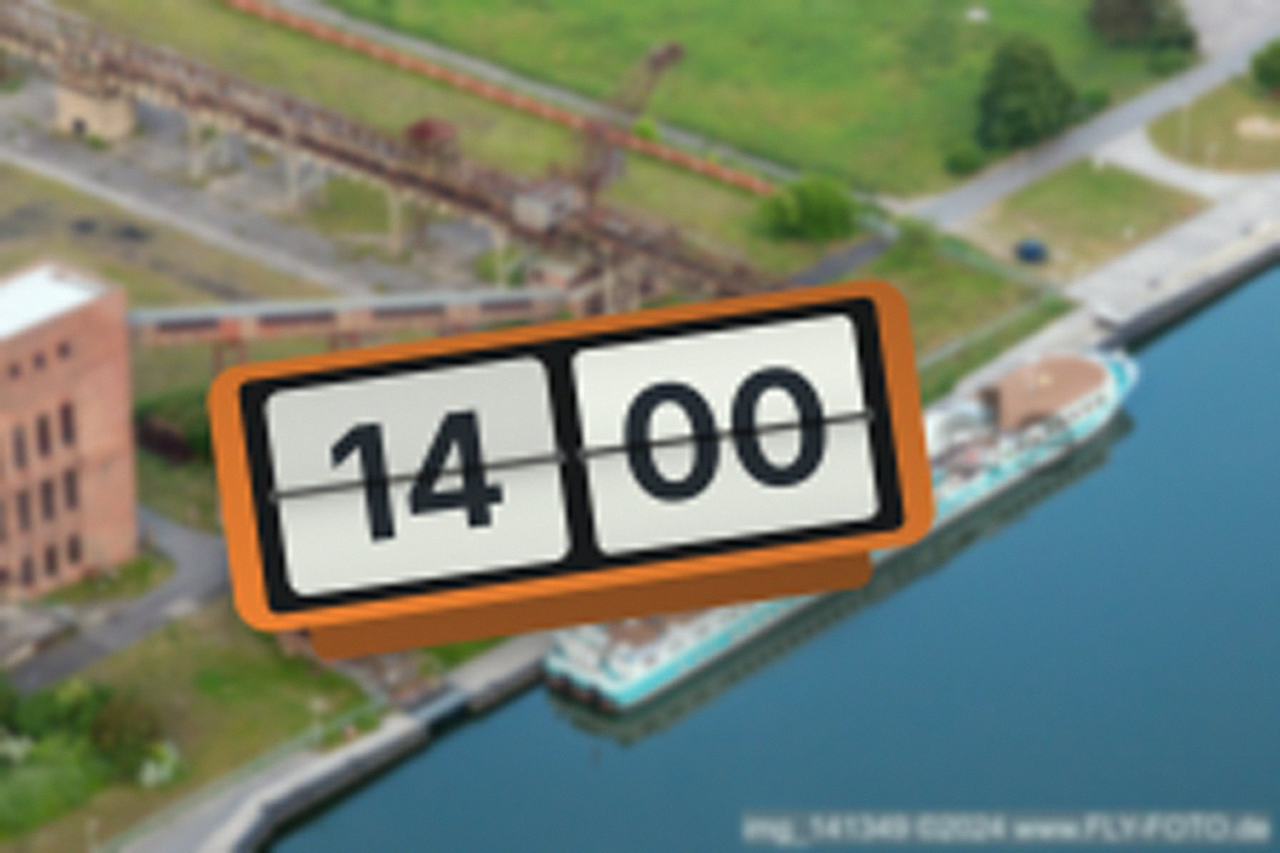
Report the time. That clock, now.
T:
14:00
